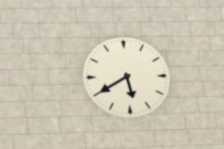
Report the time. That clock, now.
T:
5:40
